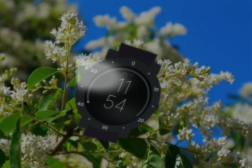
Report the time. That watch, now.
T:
11:54
